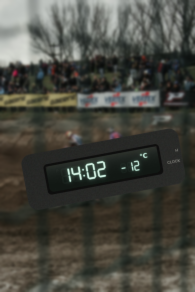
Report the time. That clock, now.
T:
14:02
